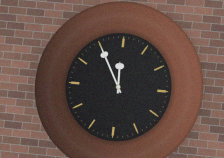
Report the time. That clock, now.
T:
11:55
